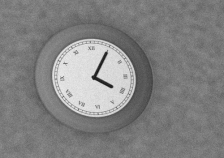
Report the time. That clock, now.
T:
4:05
